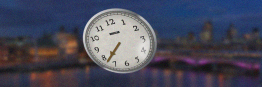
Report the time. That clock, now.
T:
7:38
